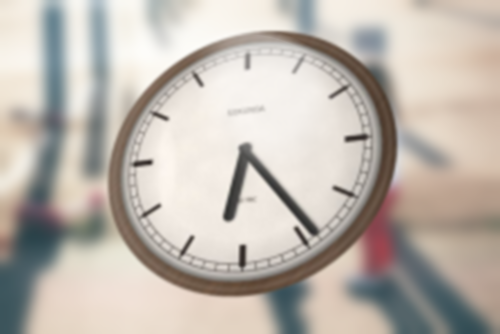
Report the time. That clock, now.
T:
6:24
